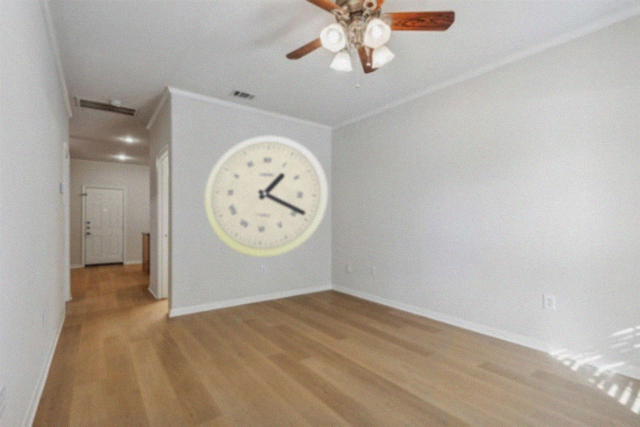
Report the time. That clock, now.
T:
1:19
